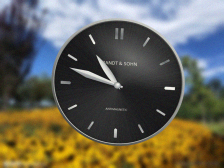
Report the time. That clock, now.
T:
10:48
